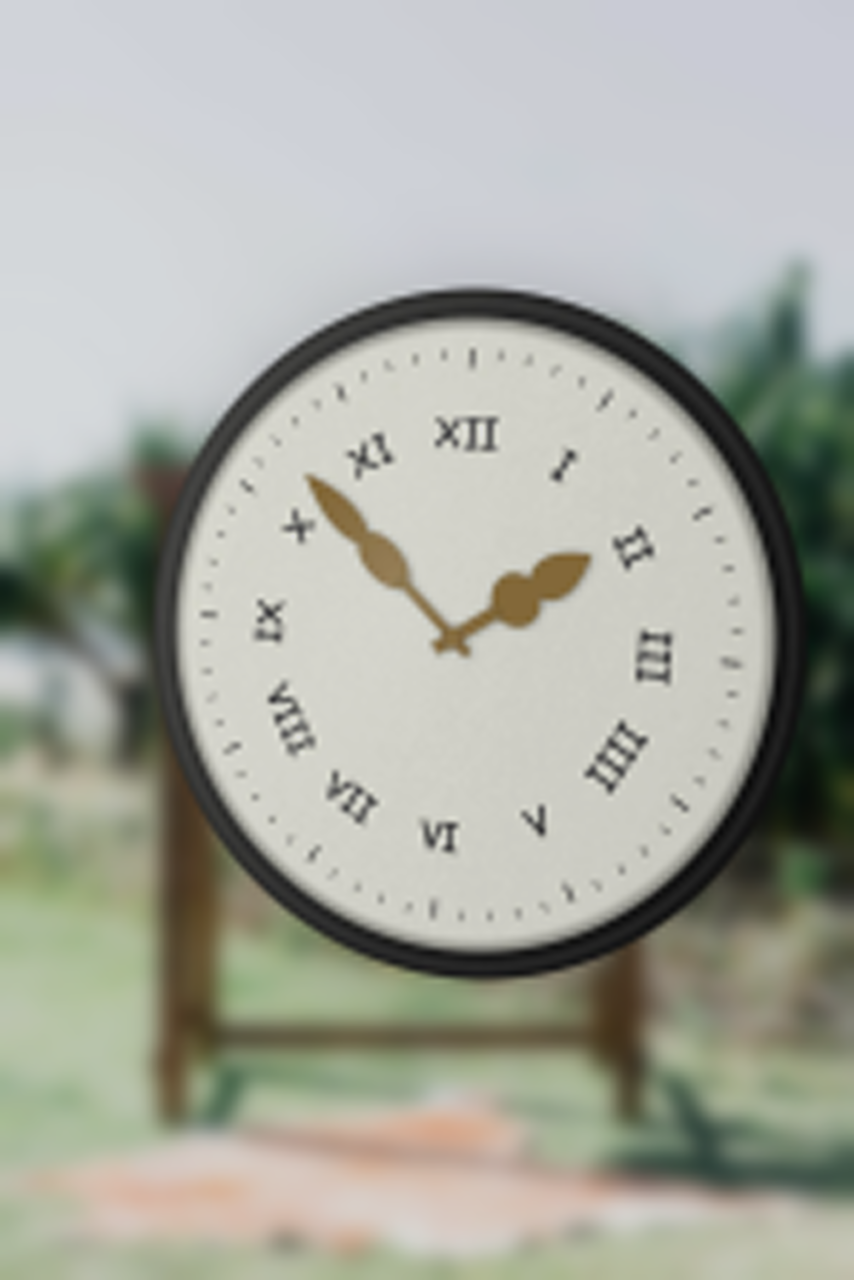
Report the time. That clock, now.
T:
1:52
